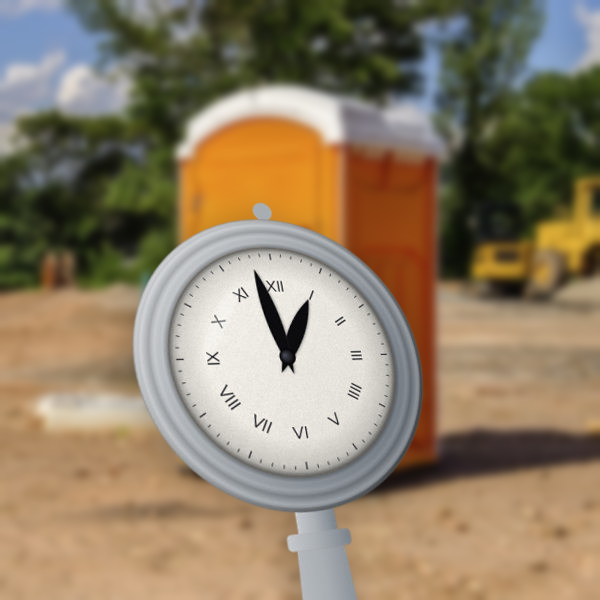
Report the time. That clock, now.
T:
12:58
